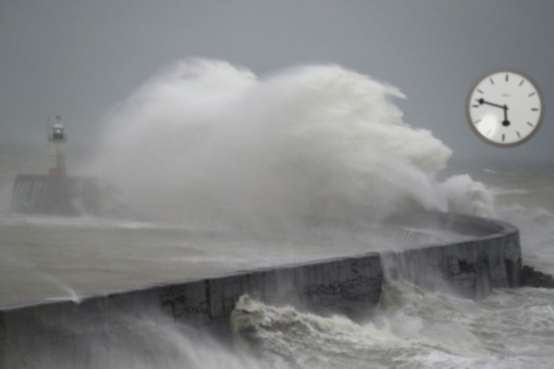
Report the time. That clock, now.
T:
5:47
